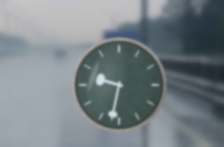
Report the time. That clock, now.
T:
9:32
